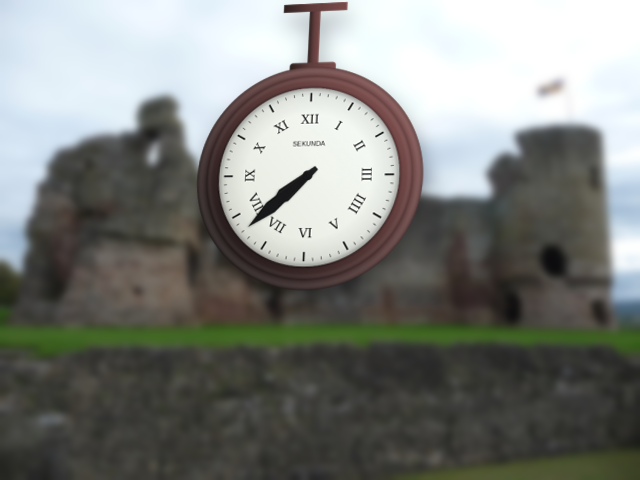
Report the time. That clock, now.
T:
7:38
